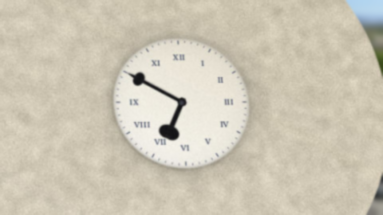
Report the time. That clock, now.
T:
6:50
